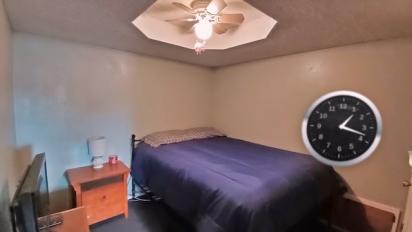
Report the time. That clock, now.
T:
1:18
